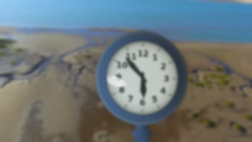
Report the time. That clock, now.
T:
5:53
